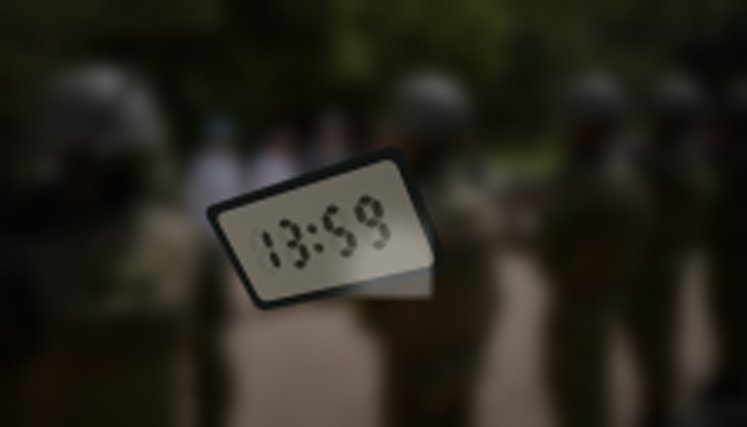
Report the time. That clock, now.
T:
13:59
